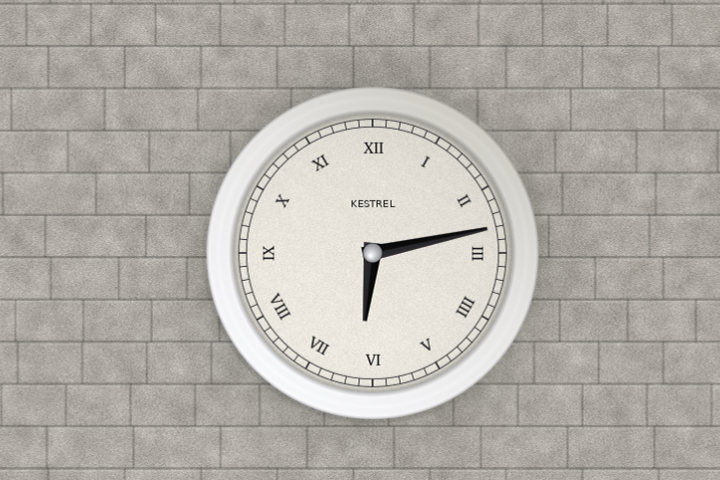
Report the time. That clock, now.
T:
6:13
